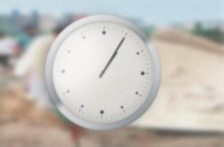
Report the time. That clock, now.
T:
1:05
